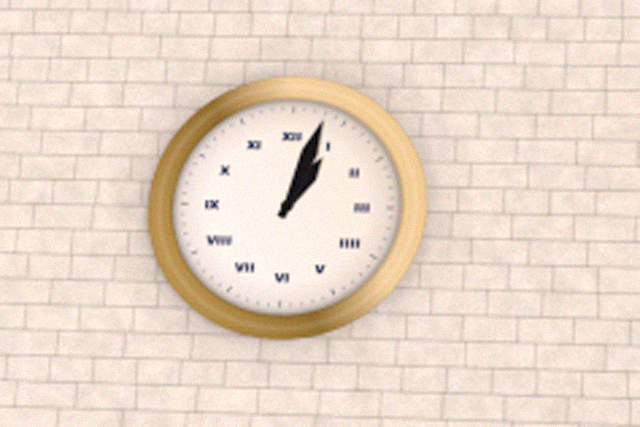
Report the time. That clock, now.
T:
1:03
